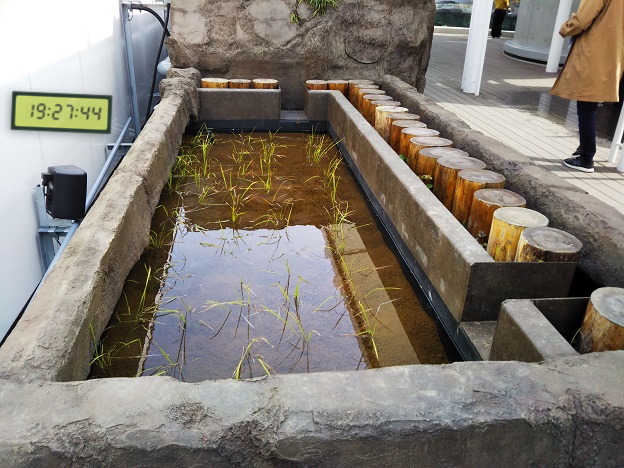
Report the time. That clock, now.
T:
19:27:44
